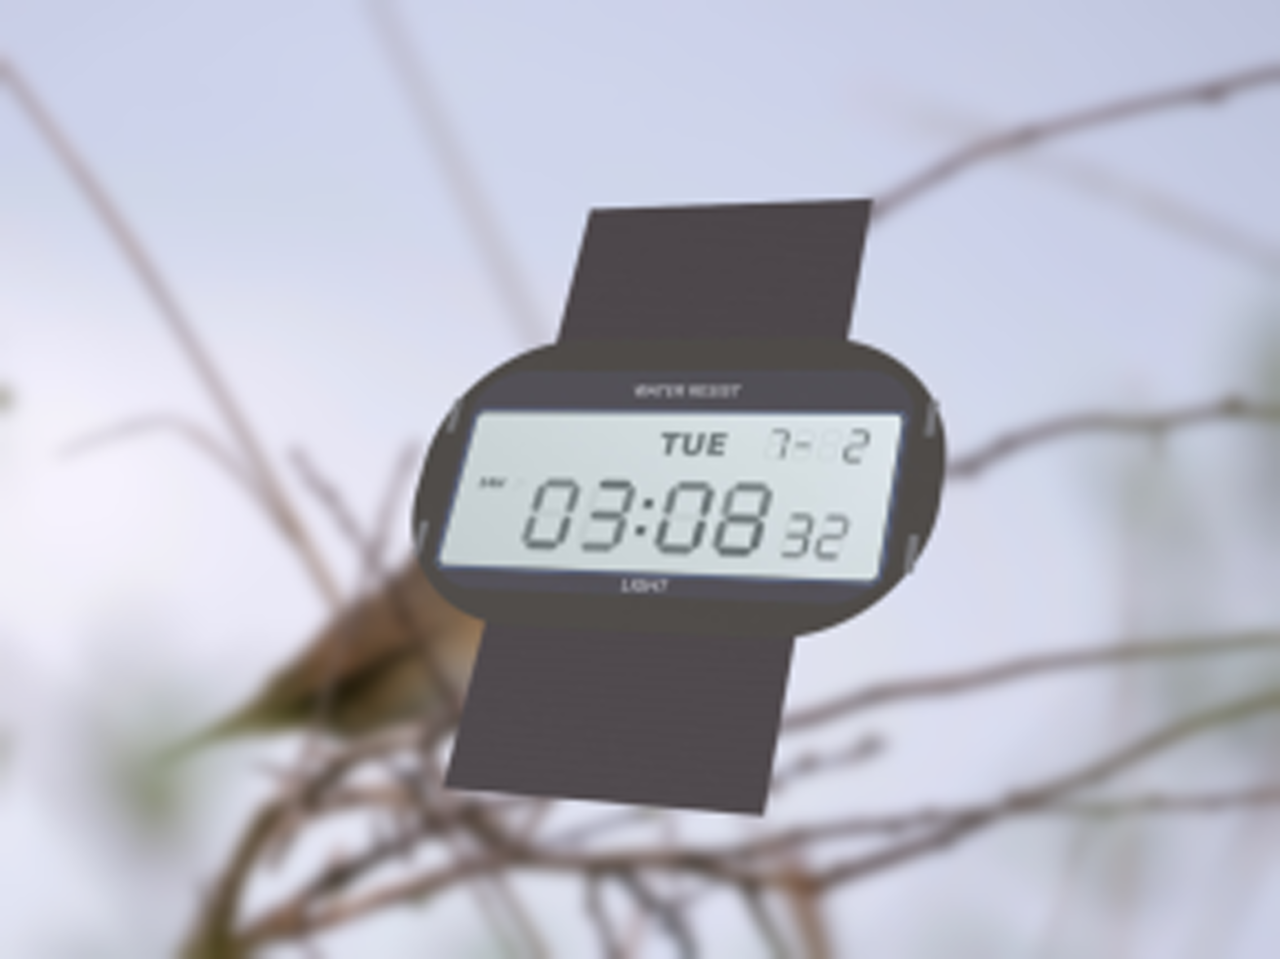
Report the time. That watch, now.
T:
3:08:32
